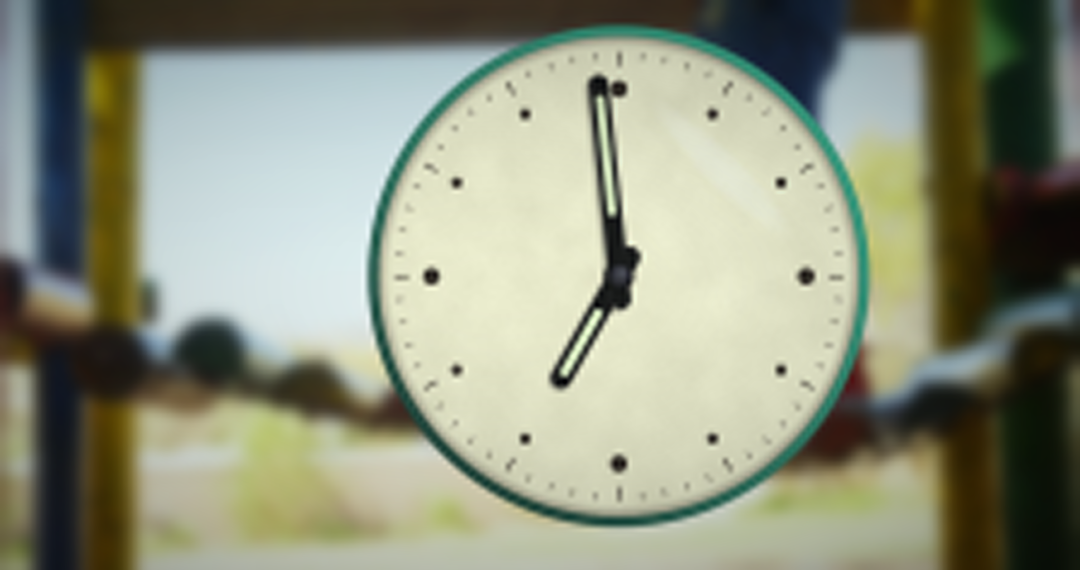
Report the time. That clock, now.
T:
6:59
